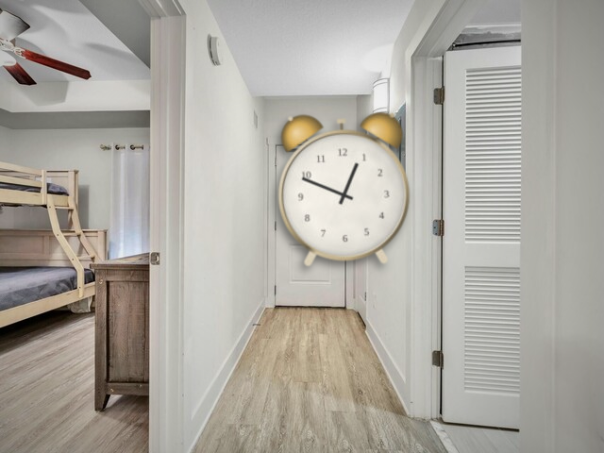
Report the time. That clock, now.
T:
12:49
